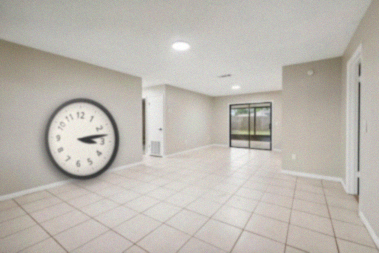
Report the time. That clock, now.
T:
3:13
